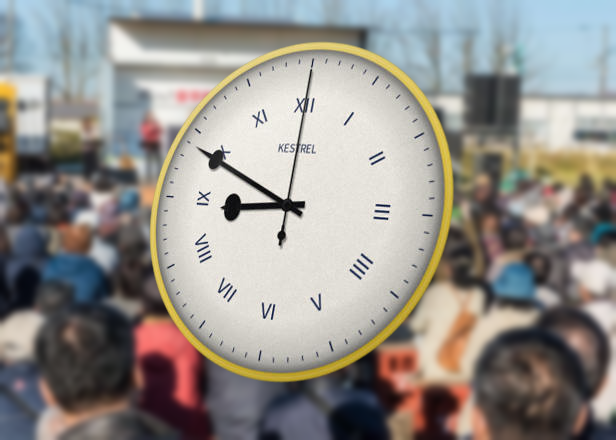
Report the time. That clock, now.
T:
8:49:00
